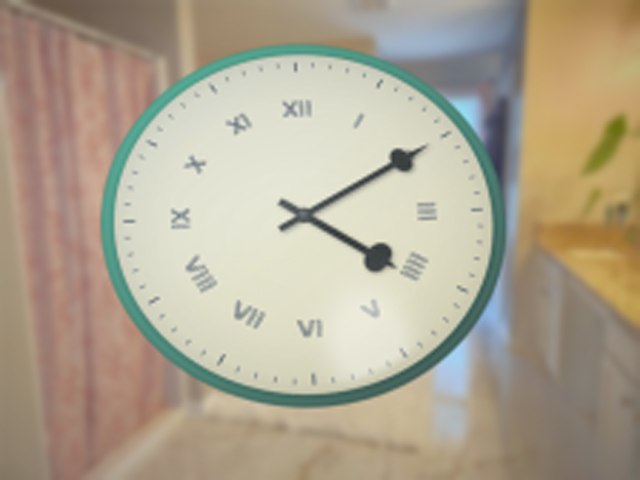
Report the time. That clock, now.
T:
4:10
